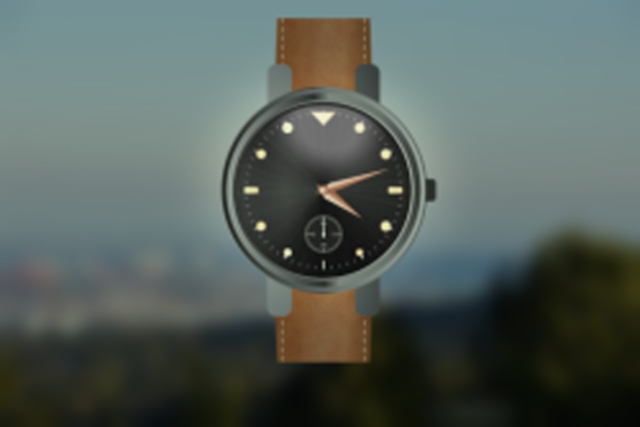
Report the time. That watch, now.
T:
4:12
